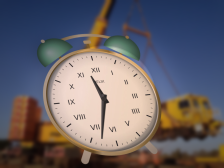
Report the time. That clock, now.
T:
11:33
